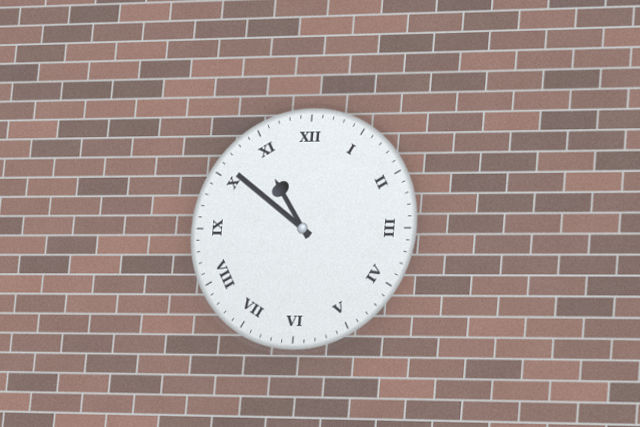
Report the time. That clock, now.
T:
10:51
